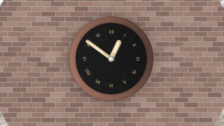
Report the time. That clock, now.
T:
12:51
